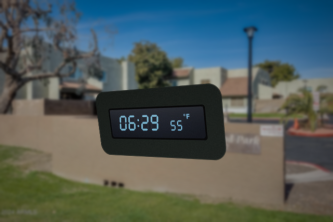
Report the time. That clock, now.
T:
6:29
